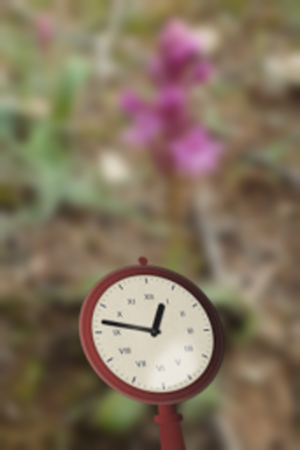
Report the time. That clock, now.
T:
12:47
